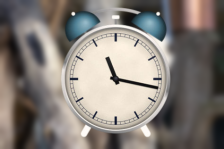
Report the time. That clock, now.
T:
11:17
